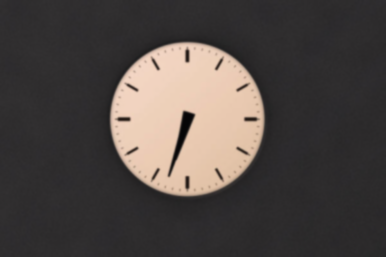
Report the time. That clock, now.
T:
6:33
